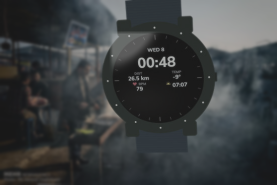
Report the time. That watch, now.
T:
0:48
